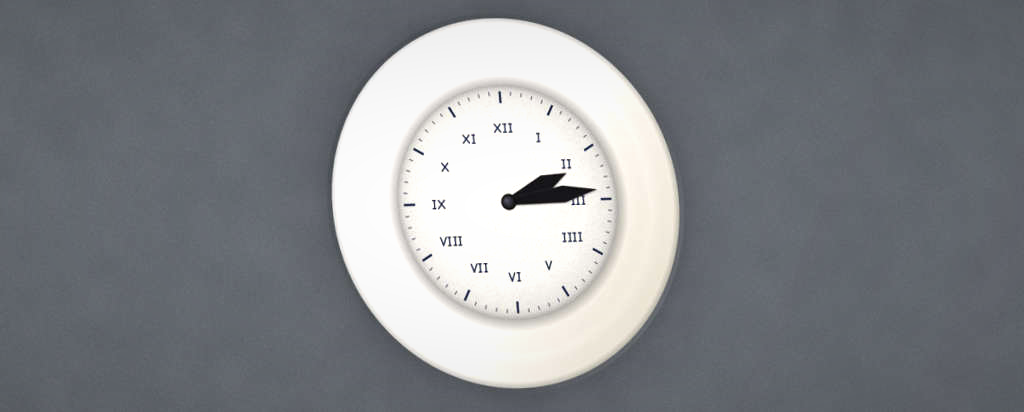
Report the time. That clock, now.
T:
2:14
